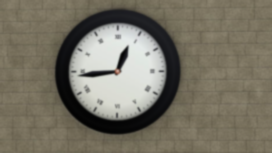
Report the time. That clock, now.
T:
12:44
